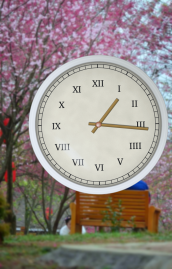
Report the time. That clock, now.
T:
1:16
